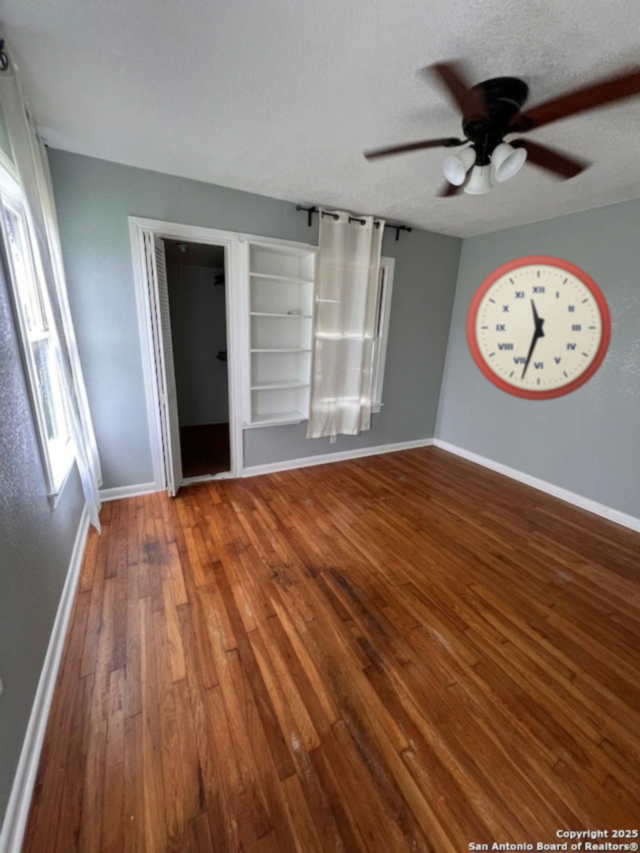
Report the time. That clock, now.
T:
11:33
